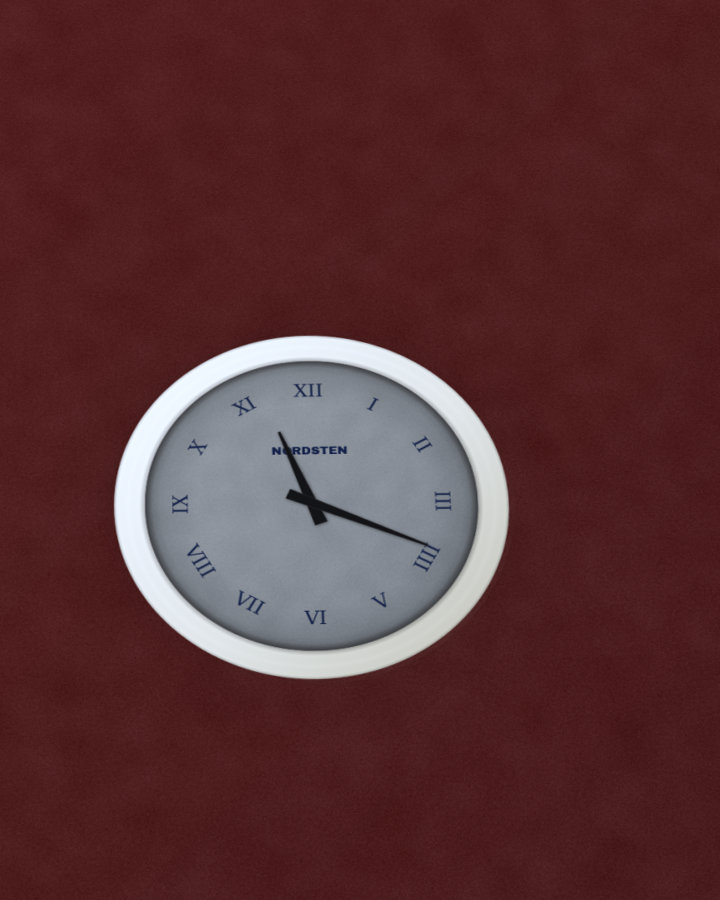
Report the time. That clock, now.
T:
11:19
